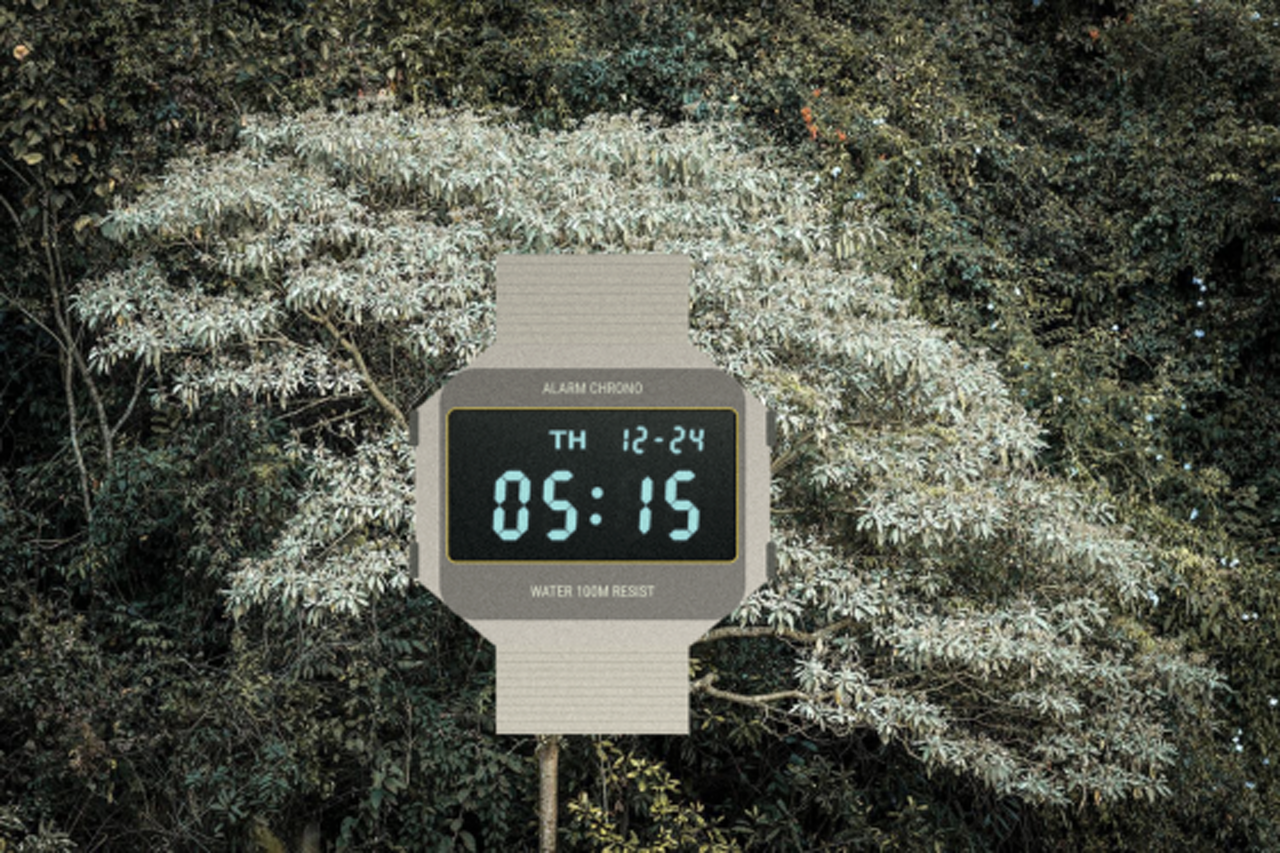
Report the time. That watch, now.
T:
5:15
